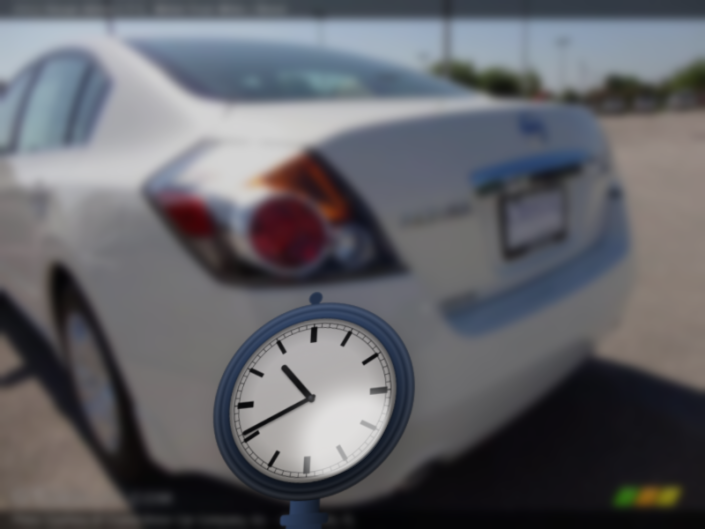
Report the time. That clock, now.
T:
10:41
